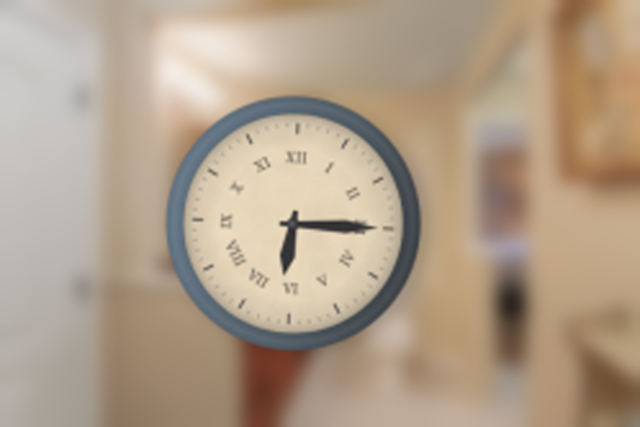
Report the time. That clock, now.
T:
6:15
